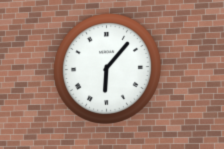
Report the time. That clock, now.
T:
6:07
